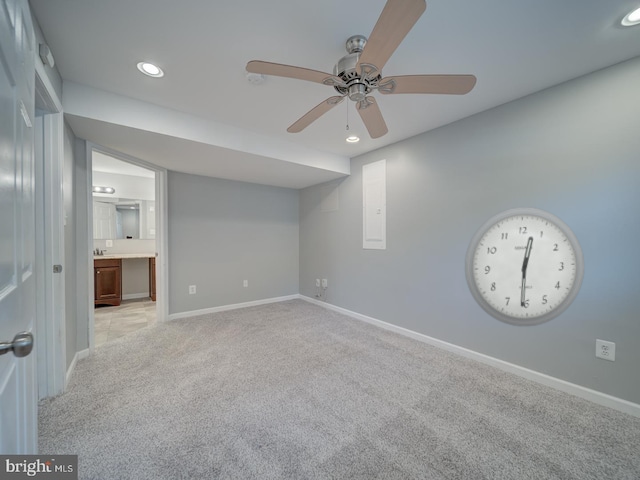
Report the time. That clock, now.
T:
12:31
